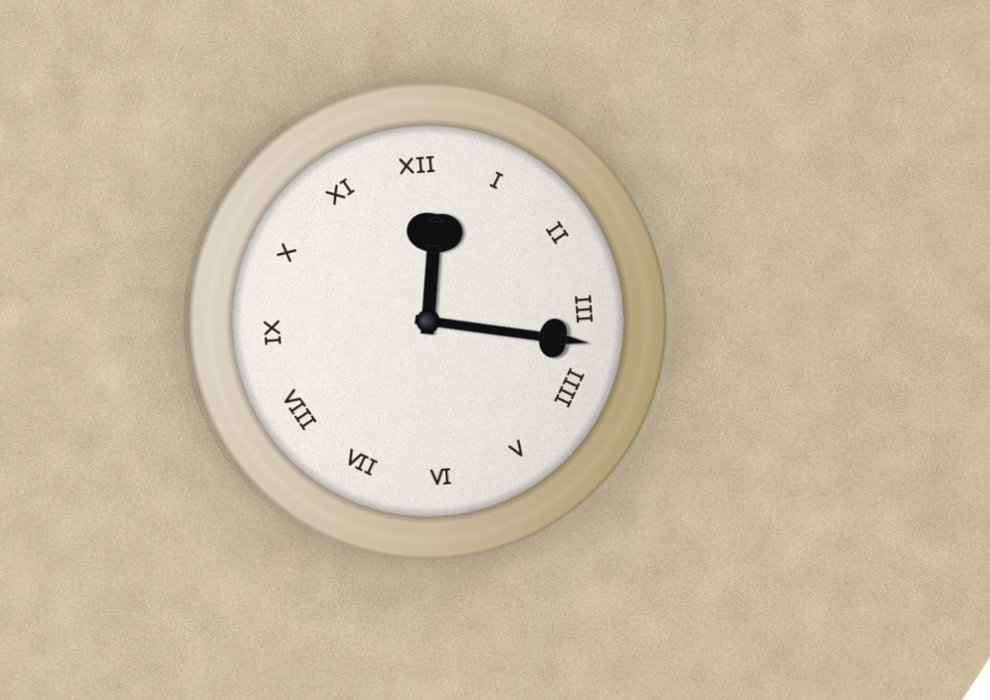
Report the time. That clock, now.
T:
12:17
